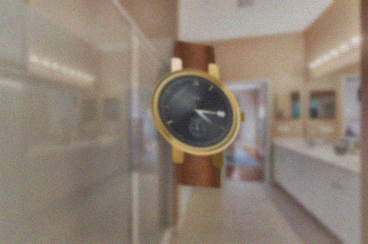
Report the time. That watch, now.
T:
4:15
